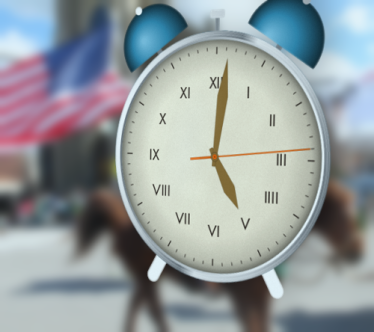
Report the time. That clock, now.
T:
5:01:14
